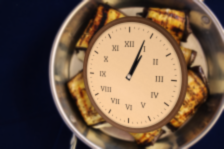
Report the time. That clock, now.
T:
1:04
